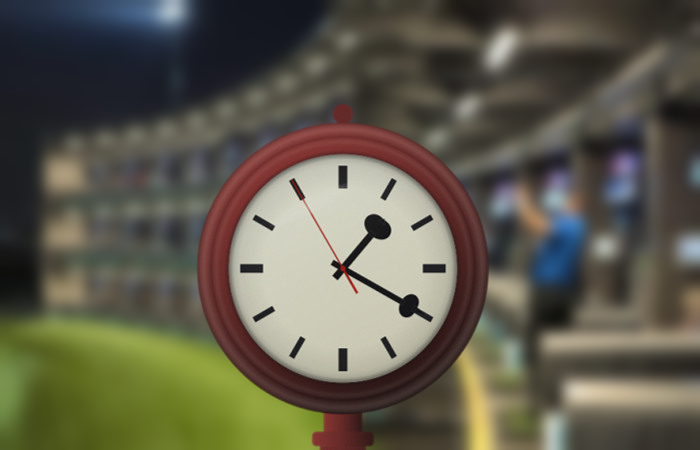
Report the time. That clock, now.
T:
1:19:55
